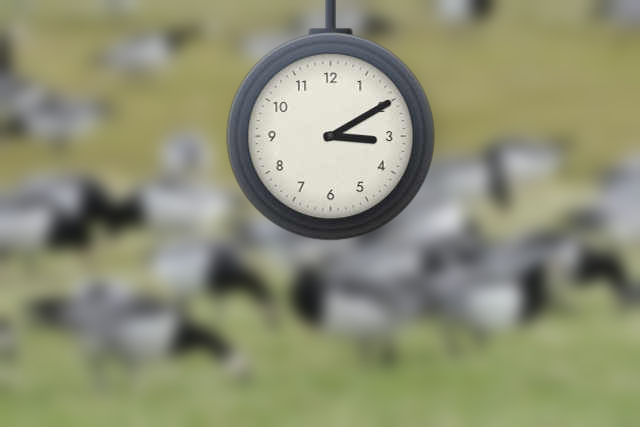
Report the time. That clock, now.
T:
3:10
